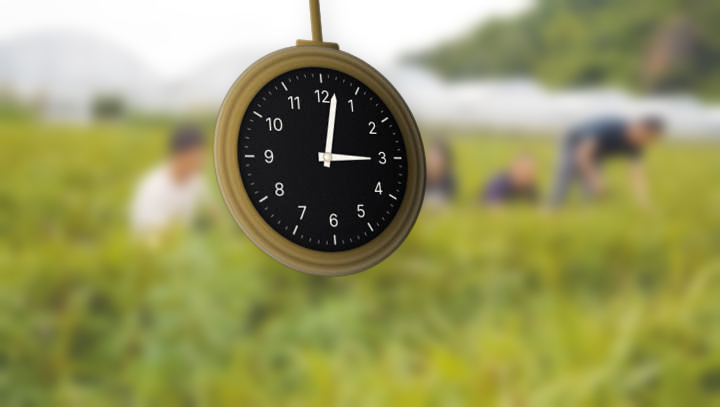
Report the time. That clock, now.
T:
3:02
